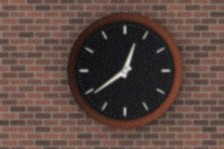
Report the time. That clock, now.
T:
12:39
